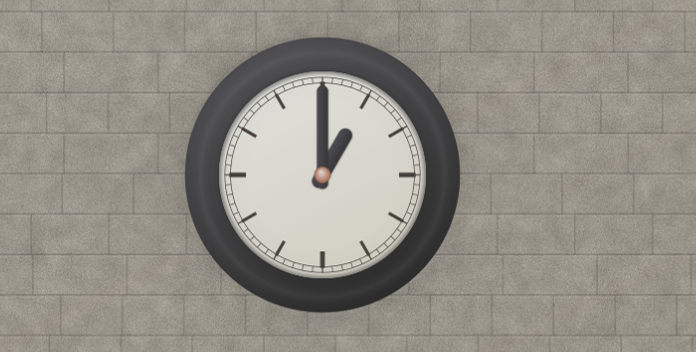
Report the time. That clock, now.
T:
1:00
